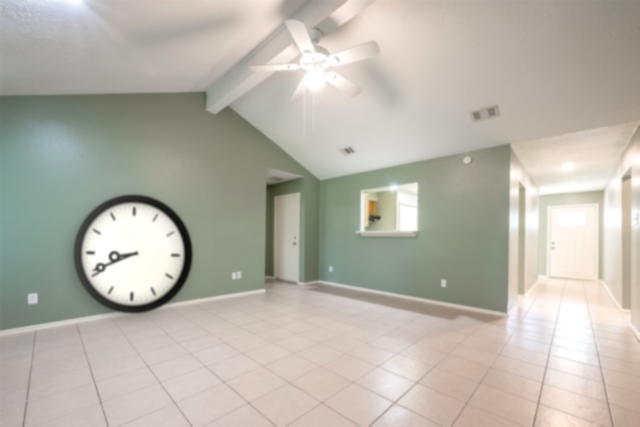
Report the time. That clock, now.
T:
8:41
